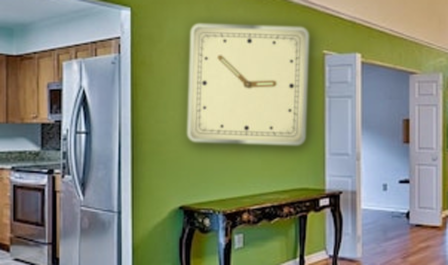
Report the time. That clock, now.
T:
2:52
